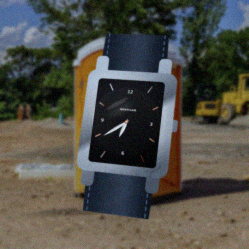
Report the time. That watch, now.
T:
6:39
